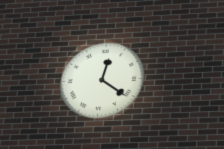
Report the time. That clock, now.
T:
12:21
